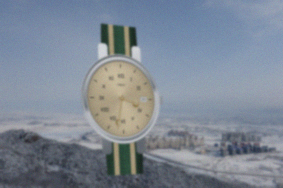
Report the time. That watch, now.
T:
3:32
